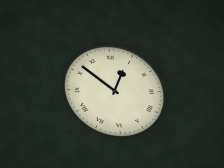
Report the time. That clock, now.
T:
12:52
